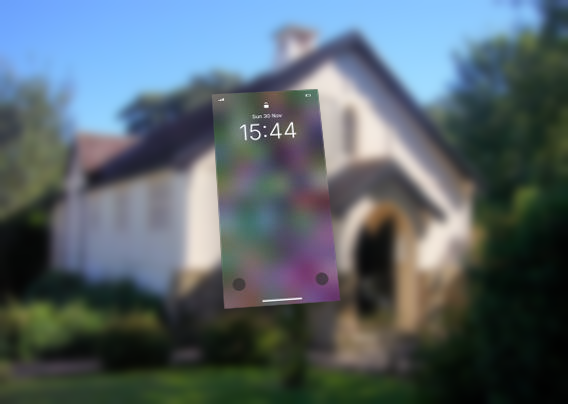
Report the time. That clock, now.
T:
15:44
